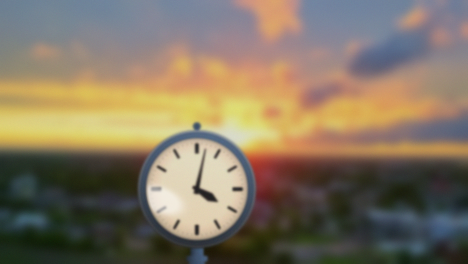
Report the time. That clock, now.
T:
4:02
